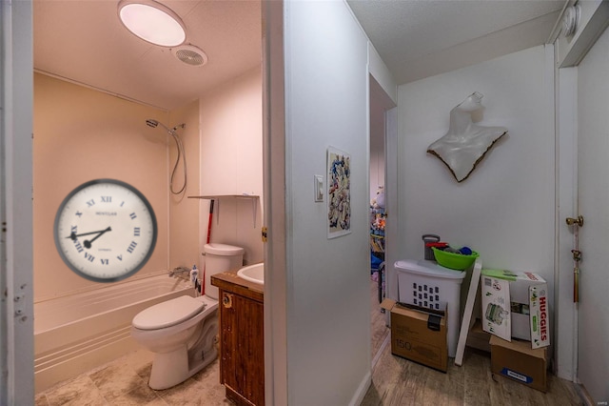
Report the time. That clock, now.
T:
7:43
